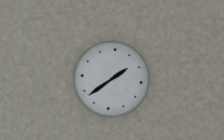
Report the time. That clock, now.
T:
1:38
